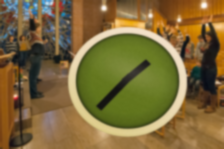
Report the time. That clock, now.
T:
1:37
